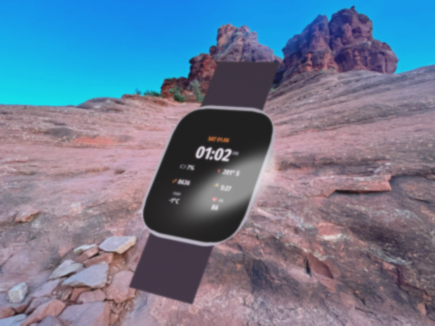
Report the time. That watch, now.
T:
1:02
